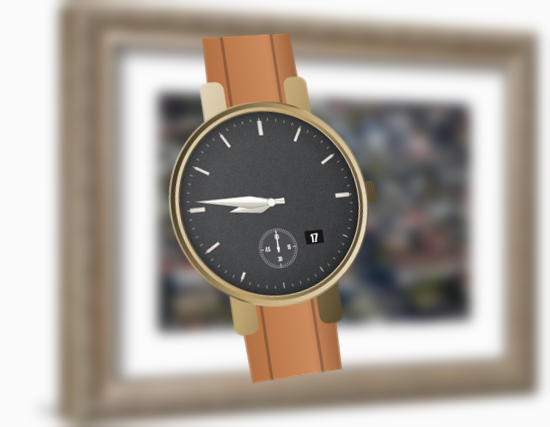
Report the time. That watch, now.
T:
8:46
